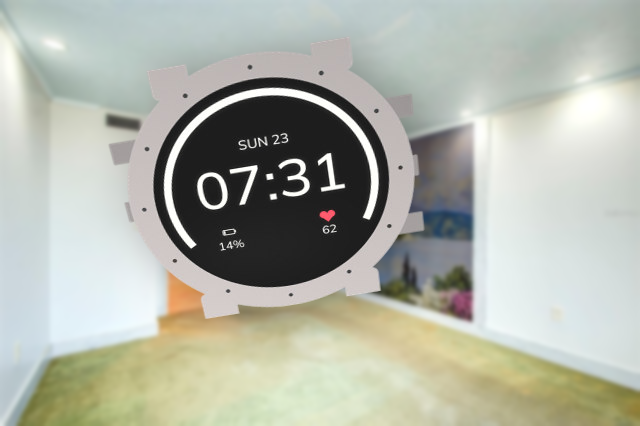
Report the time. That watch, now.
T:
7:31
